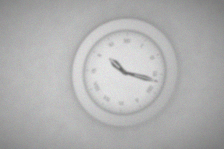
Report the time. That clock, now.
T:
10:17
